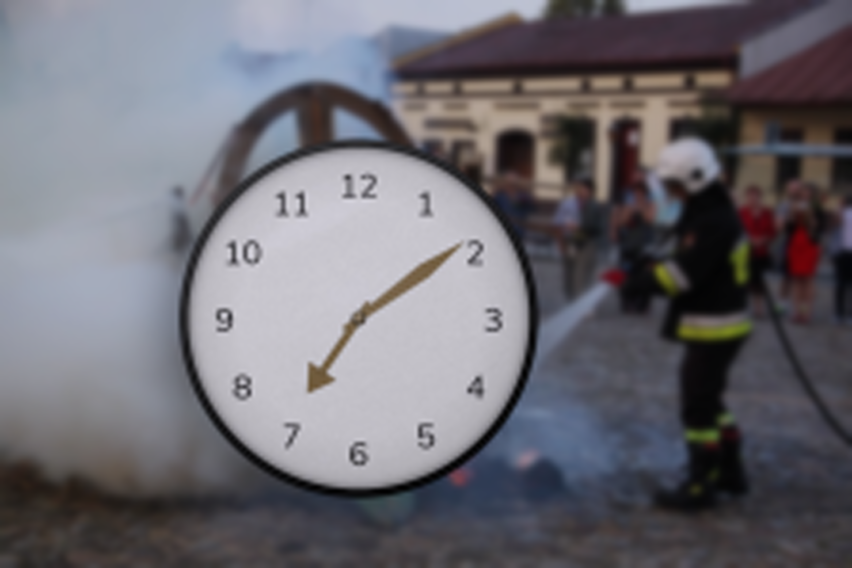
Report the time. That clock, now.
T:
7:09
